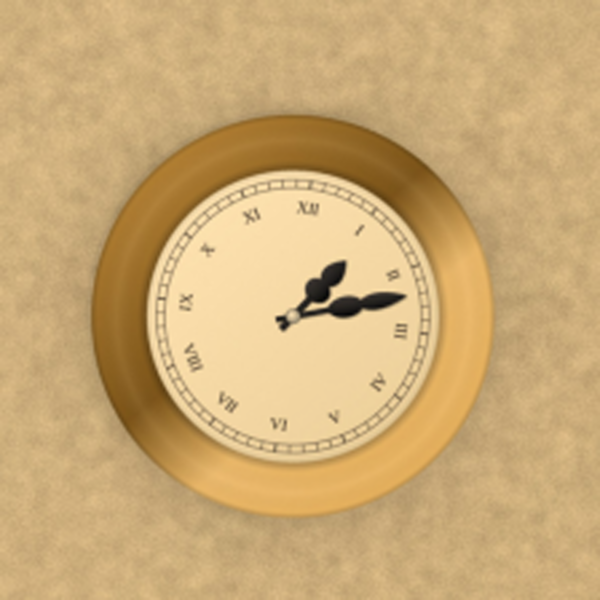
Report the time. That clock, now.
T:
1:12
